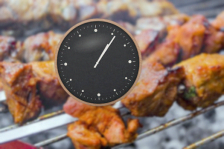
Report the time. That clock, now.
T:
1:06
